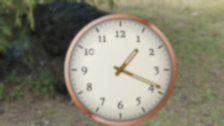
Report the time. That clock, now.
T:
1:19
